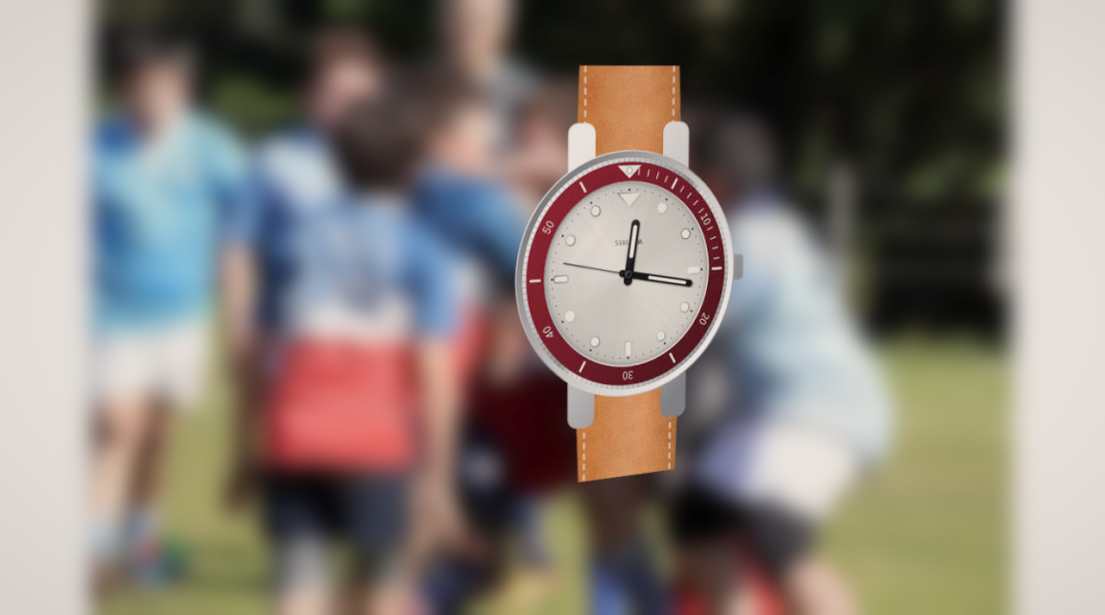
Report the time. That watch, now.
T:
12:16:47
